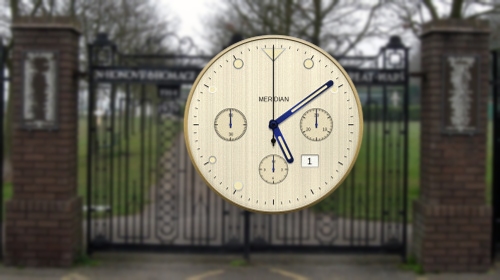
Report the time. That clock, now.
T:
5:09
